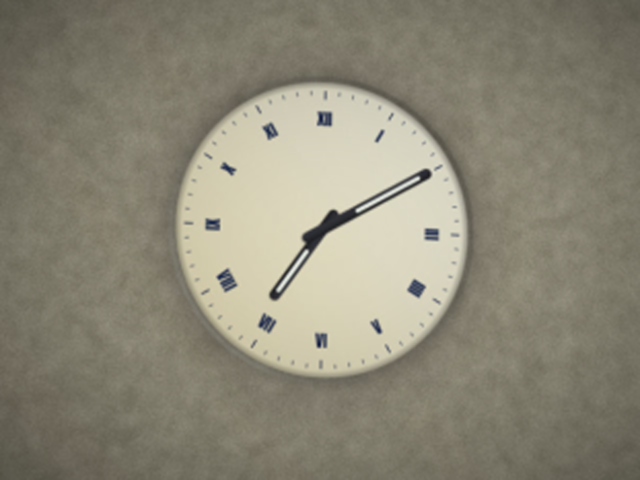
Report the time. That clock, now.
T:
7:10
